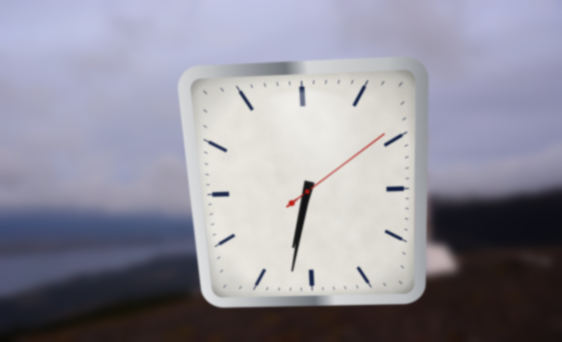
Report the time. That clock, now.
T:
6:32:09
